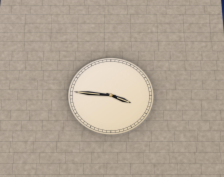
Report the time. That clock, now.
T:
3:46
